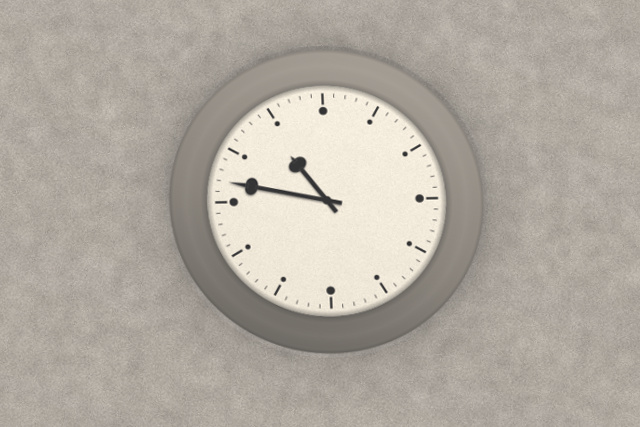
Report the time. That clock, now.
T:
10:47
